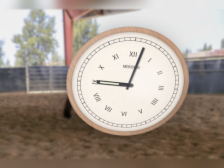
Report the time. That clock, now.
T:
9:02
